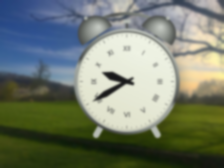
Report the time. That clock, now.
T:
9:40
